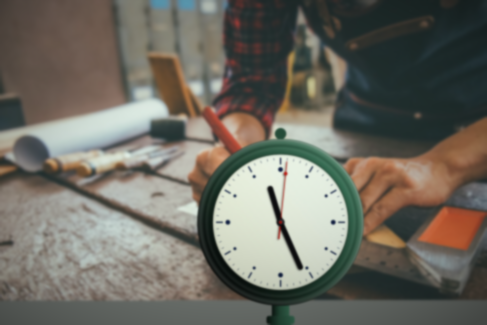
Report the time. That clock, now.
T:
11:26:01
